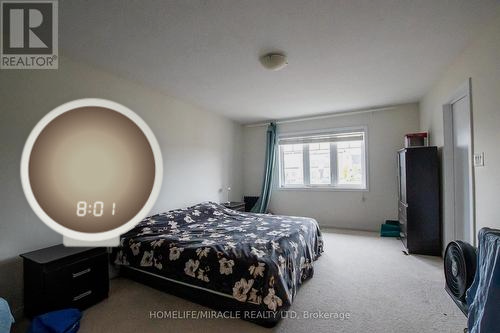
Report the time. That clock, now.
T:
8:01
